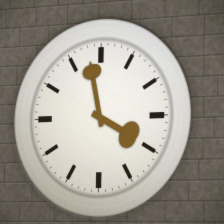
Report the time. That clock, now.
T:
3:58
